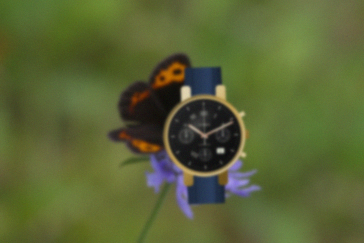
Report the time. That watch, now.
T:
10:11
